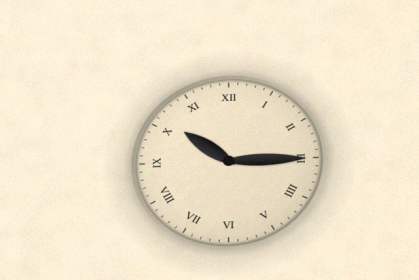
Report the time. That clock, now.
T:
10:15
